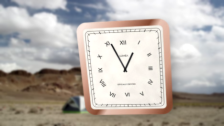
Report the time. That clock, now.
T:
12:56
